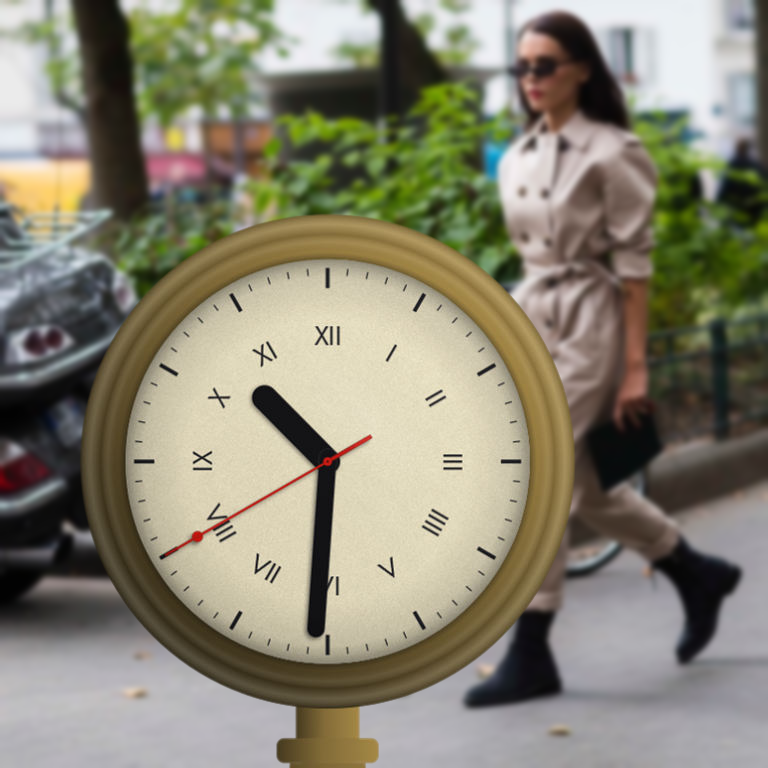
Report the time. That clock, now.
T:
10:30:40
